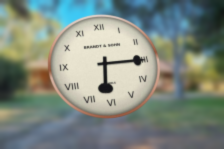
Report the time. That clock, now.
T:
6:15
